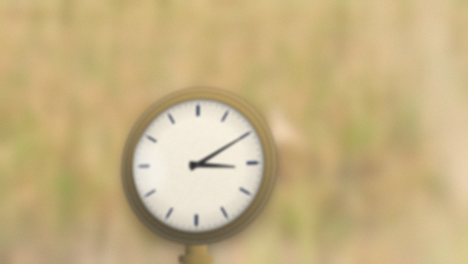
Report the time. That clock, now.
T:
3:10
